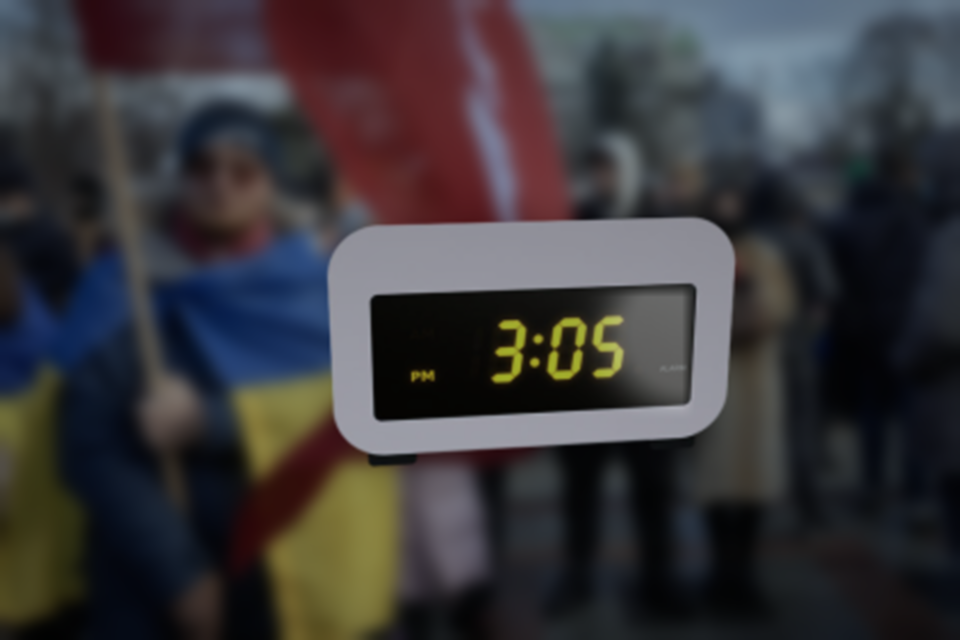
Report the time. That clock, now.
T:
3:05
